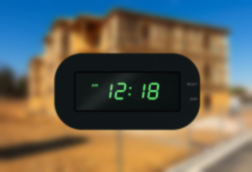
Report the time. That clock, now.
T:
12:18
